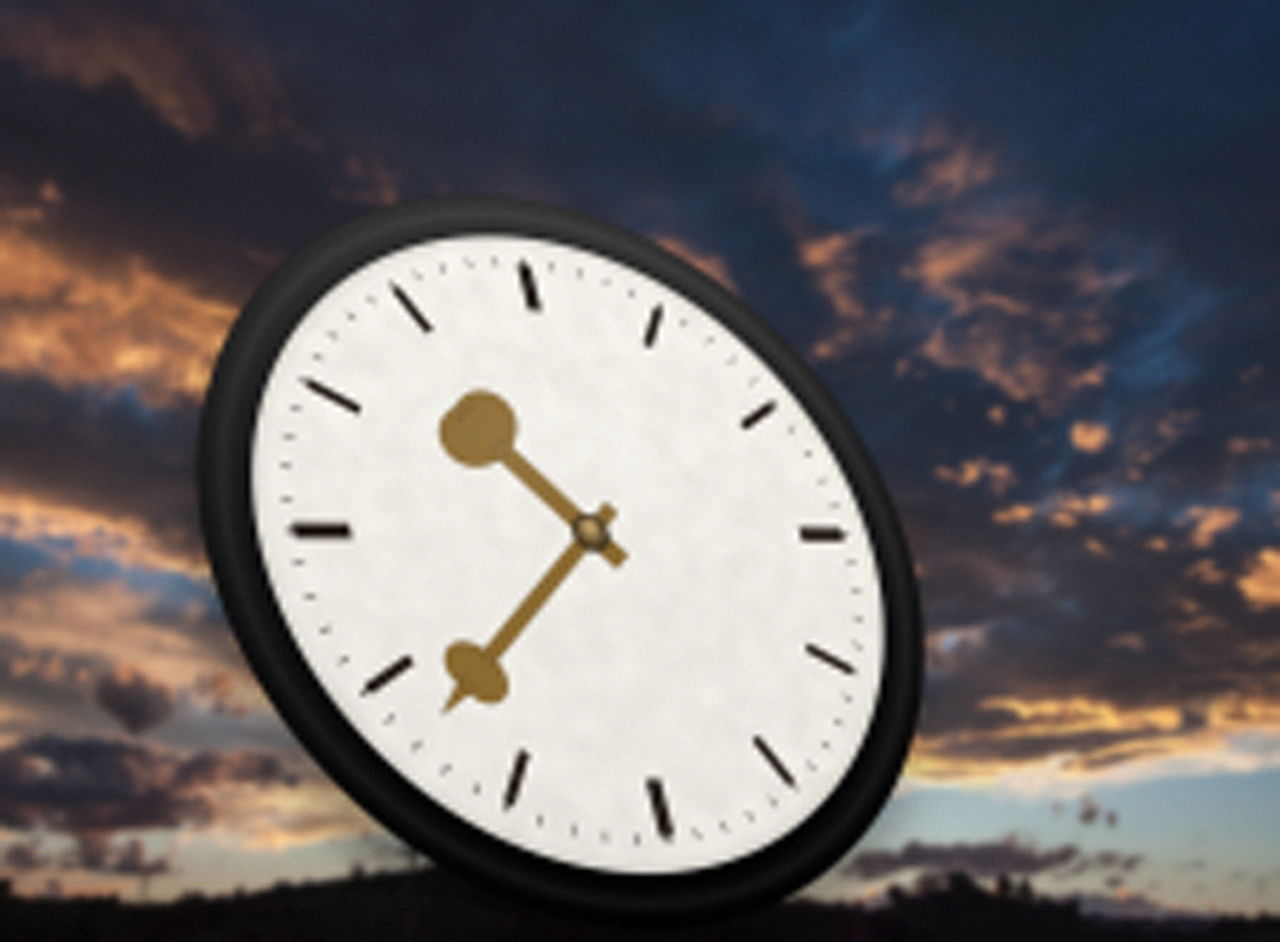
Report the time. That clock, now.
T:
10:38
